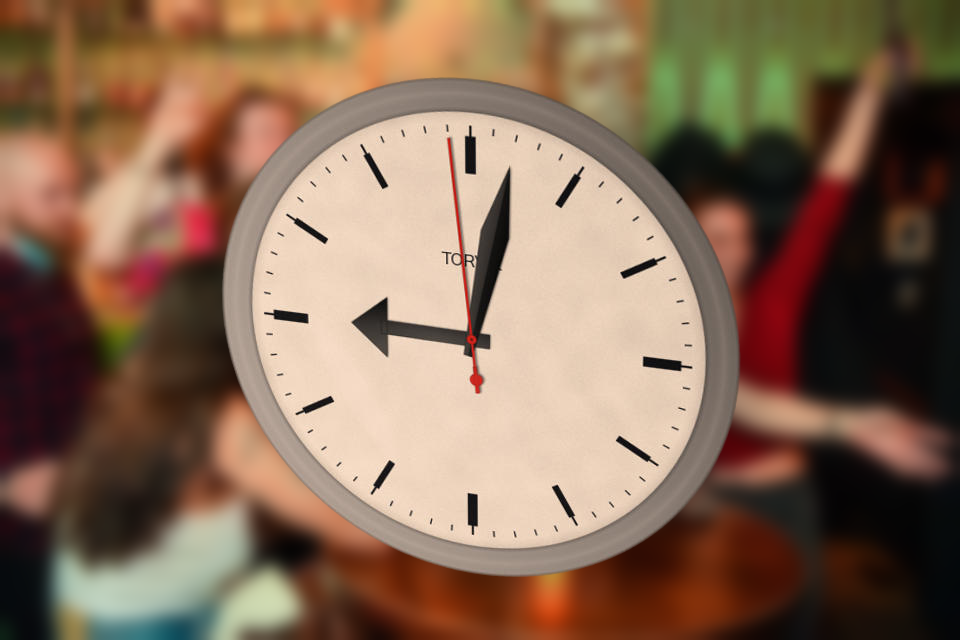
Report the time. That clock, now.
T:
9:01:59
